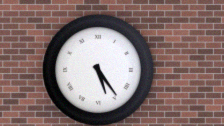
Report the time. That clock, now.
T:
5:24
